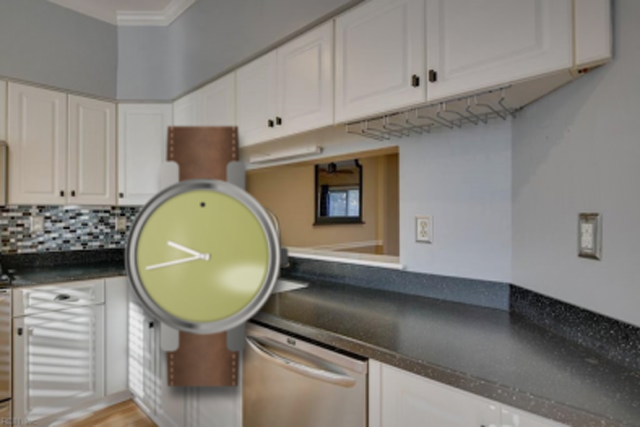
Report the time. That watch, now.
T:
9:43
